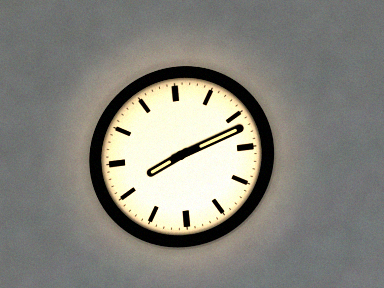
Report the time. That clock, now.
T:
8:12
